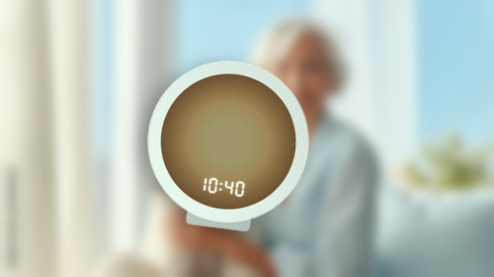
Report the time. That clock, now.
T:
10:40
